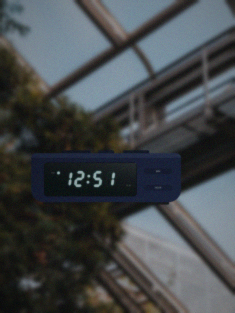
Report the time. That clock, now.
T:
12:51
